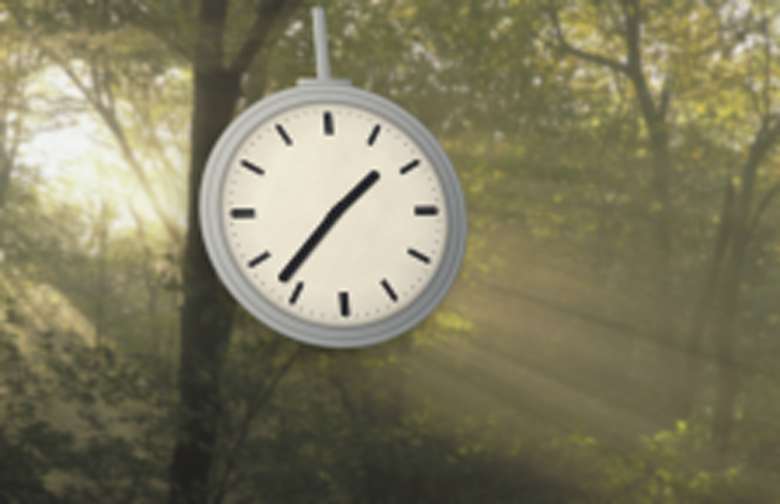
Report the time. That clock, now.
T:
1:37
